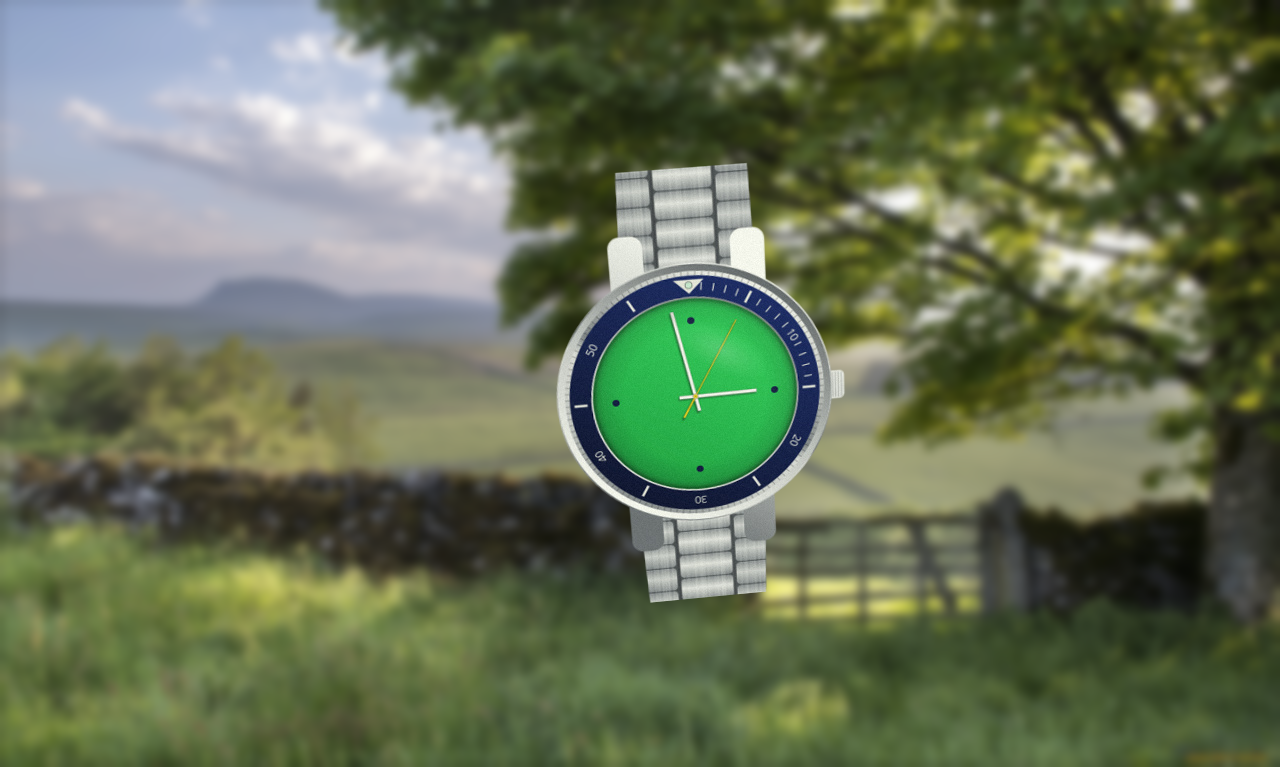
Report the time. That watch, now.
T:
2:58:05
